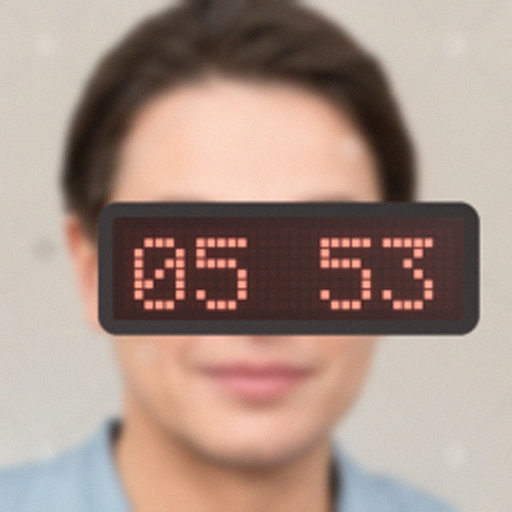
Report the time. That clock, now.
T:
5:53
